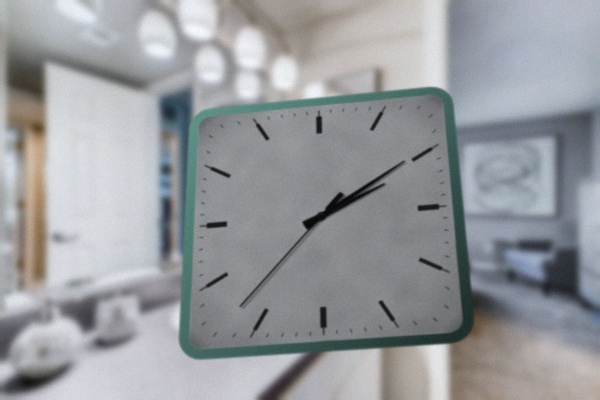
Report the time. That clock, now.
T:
2:09:37
